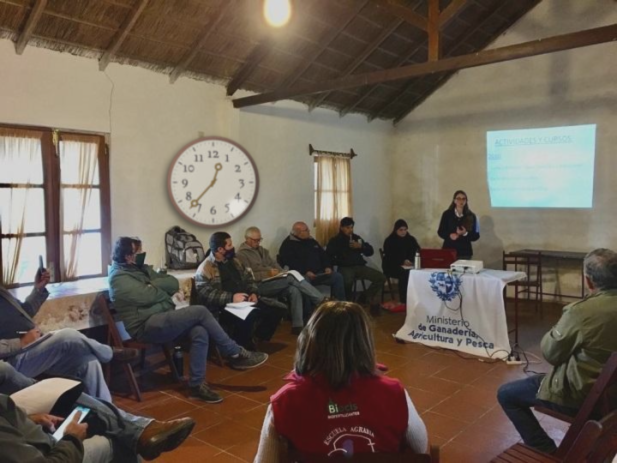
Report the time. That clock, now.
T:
12:37
